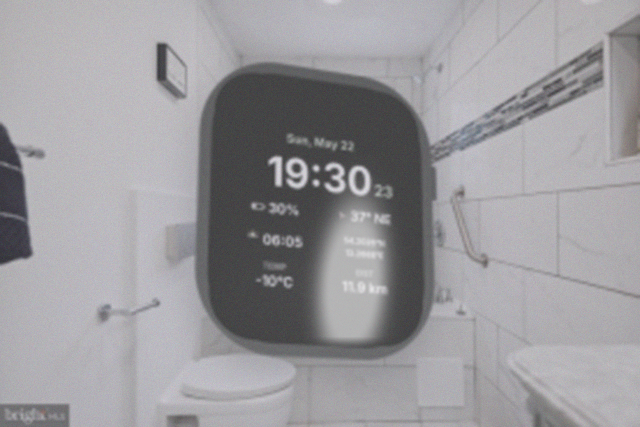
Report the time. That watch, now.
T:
19:30
